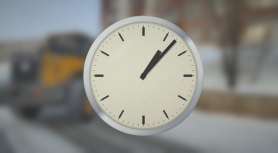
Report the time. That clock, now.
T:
1:07
